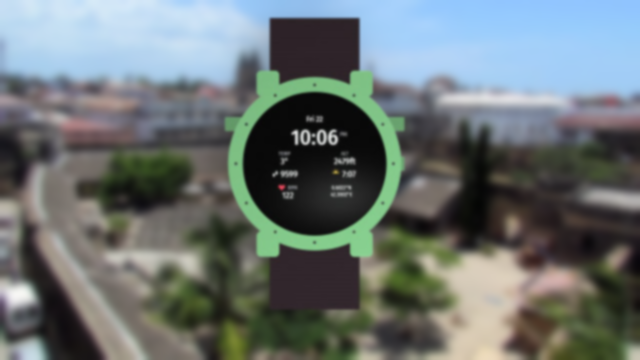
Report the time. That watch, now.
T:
10:06
